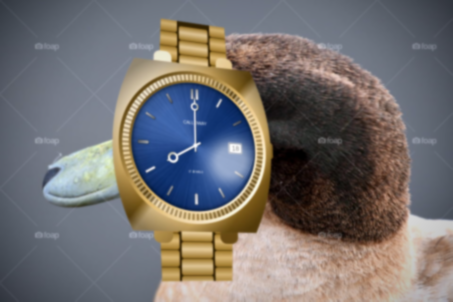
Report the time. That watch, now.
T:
8:00
